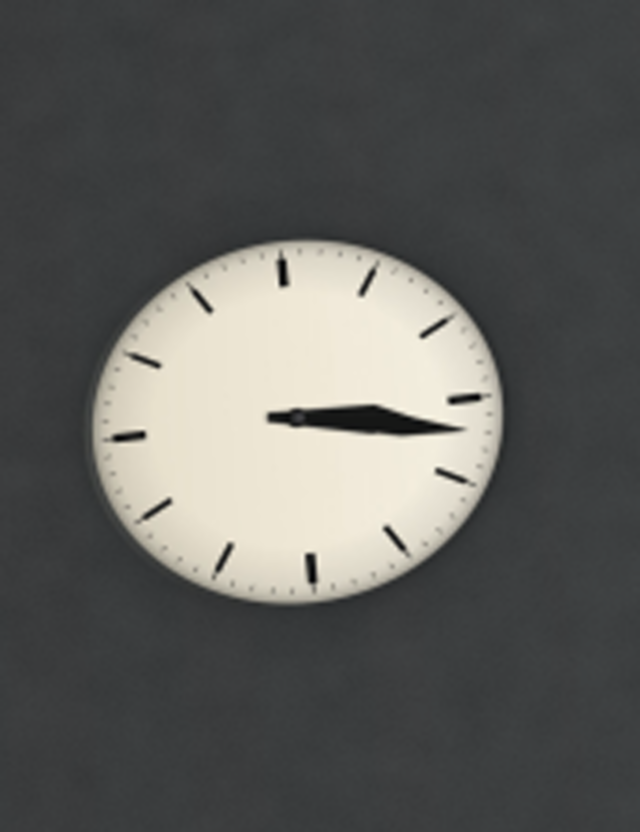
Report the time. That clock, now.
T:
3:17
